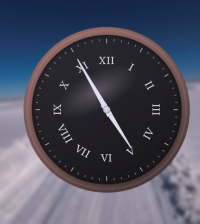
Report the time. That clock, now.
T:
4:55
